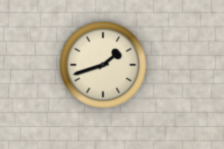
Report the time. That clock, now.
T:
1:42
